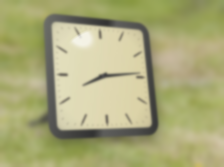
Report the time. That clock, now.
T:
8:14
